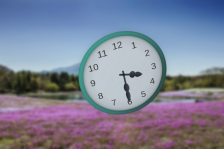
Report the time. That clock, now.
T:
3:30
